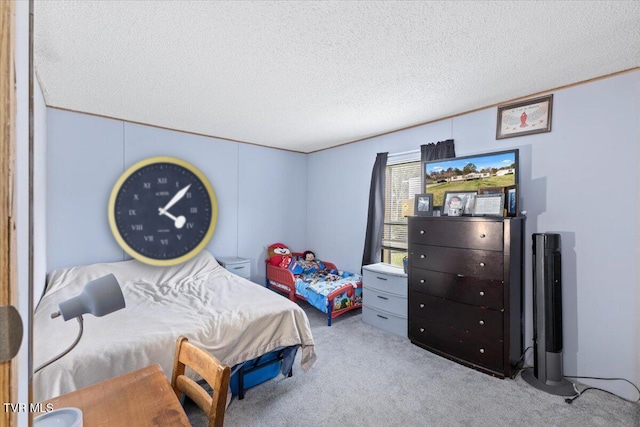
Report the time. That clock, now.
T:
4:08
